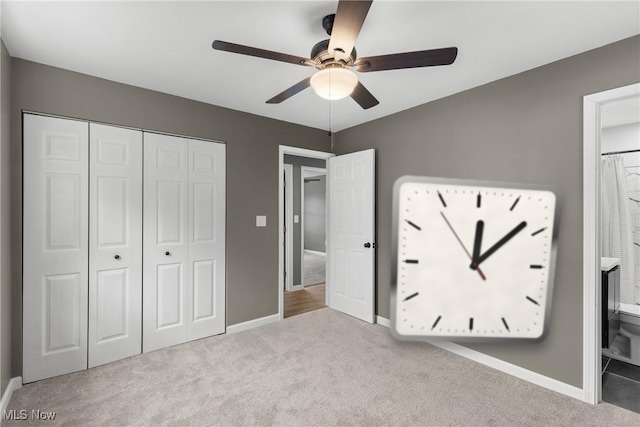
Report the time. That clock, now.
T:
12:07:54
